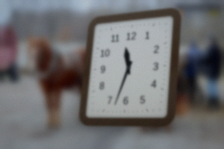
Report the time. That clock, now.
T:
11:33
